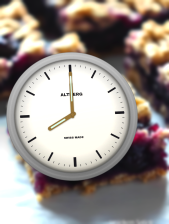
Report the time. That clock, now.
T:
8:00
